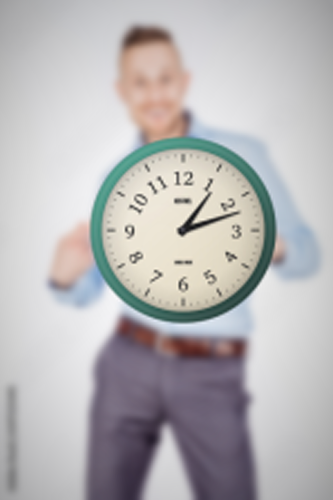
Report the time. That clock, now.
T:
1:12
